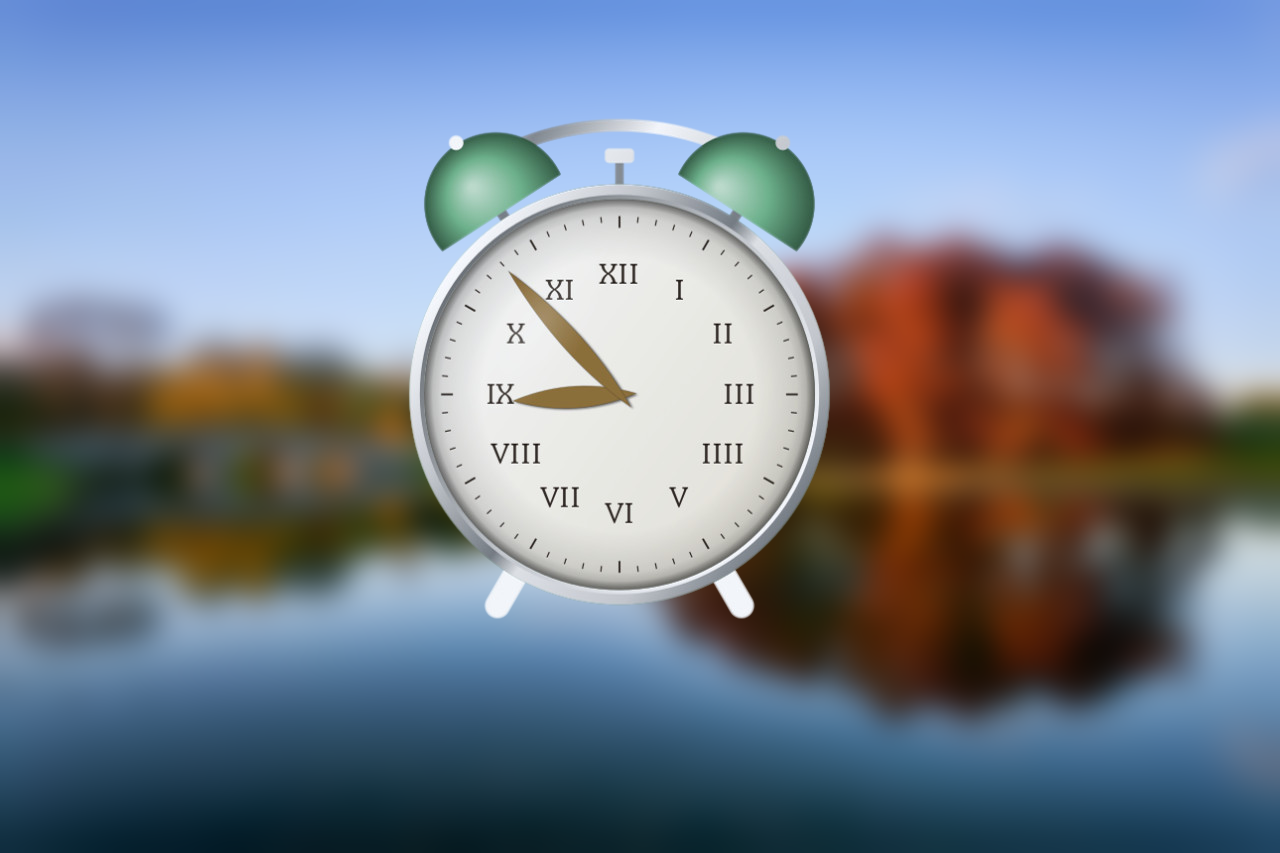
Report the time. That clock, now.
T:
8:53
